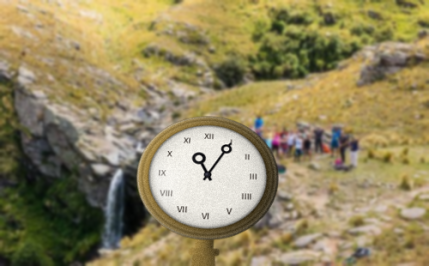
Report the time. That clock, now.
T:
11:05
